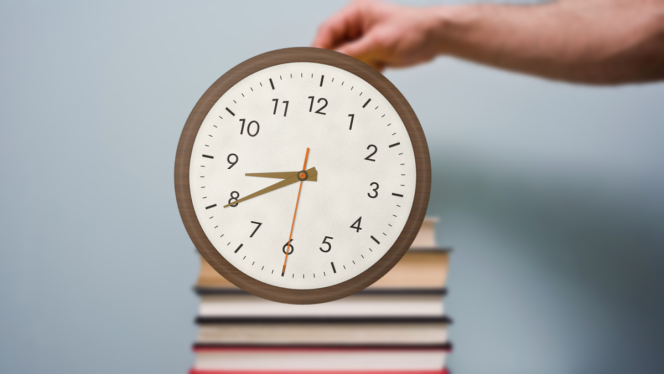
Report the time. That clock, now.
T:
8:39:30
